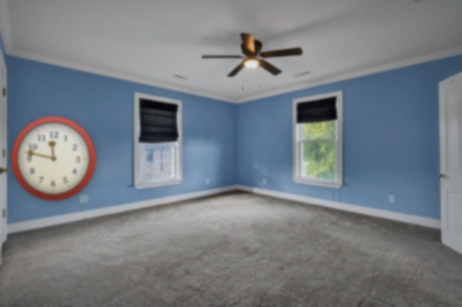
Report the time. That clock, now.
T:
11:47
